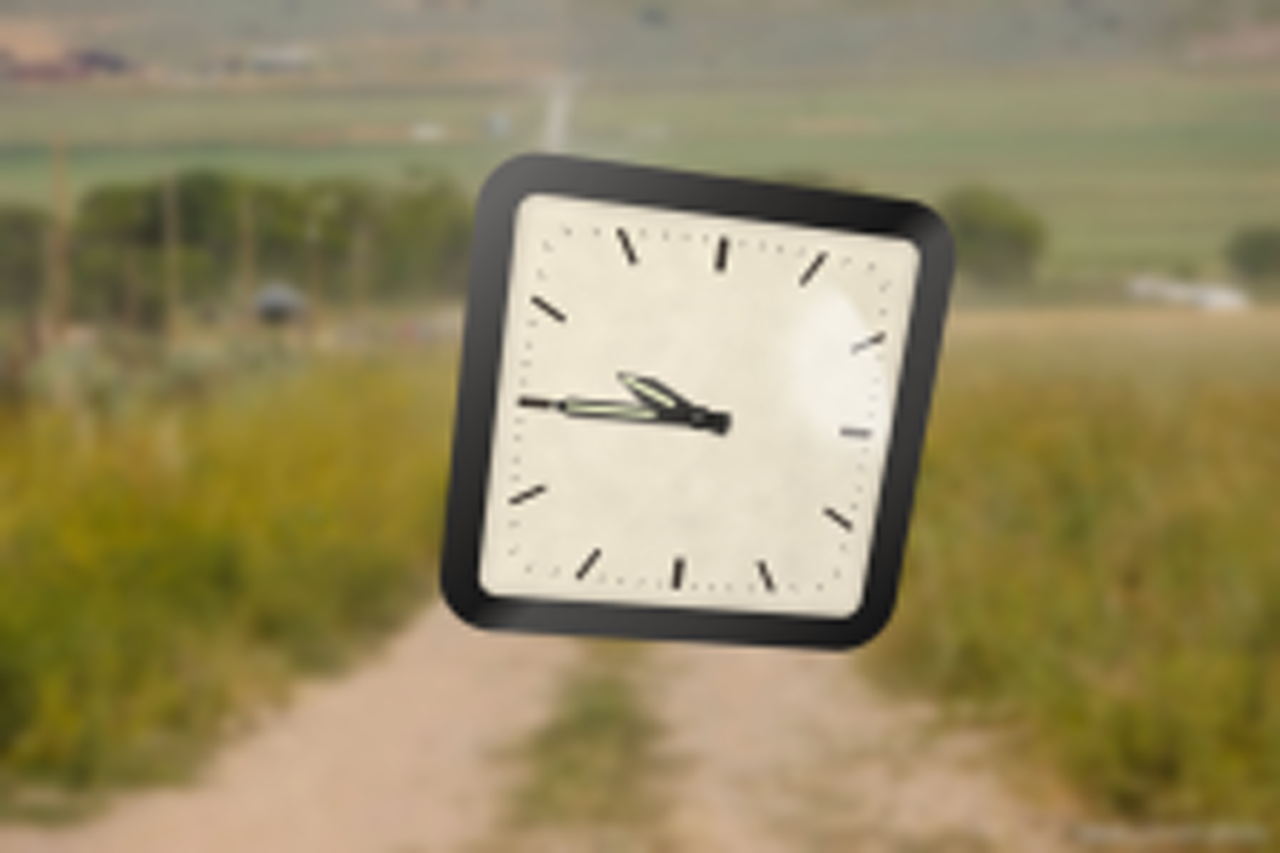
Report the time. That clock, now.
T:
9:45
